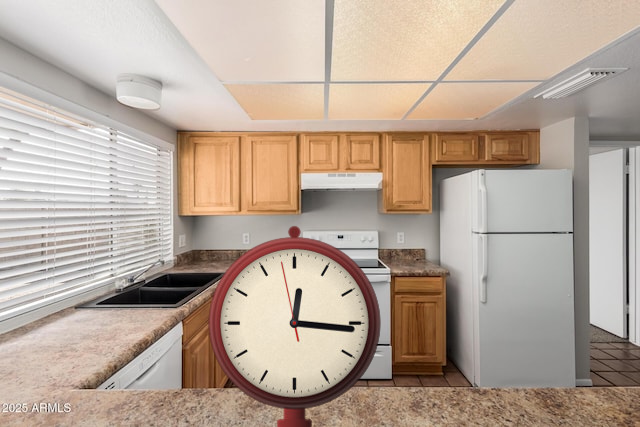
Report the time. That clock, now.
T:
12:15:58
